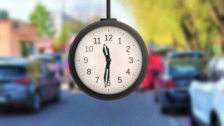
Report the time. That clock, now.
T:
11:31
